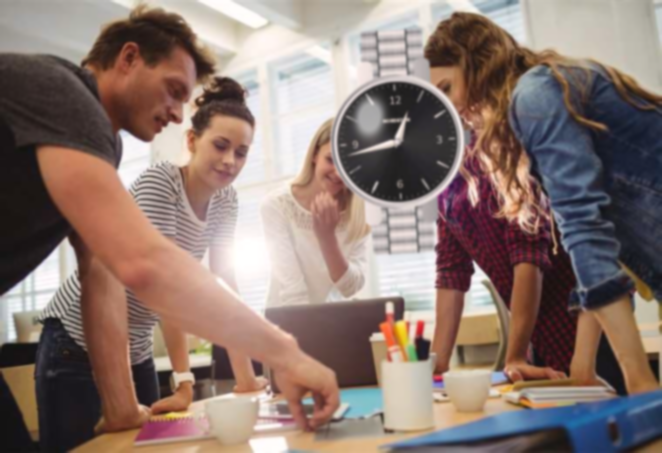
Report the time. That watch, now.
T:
12:43
